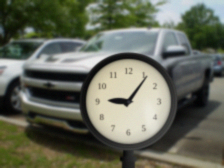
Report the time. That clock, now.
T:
9:06
